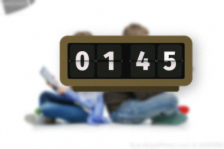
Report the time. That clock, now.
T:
1:45
